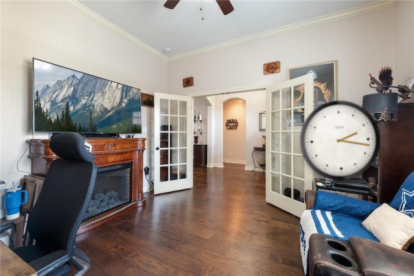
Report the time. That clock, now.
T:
2:17
